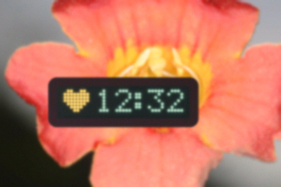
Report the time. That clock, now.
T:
12:32
